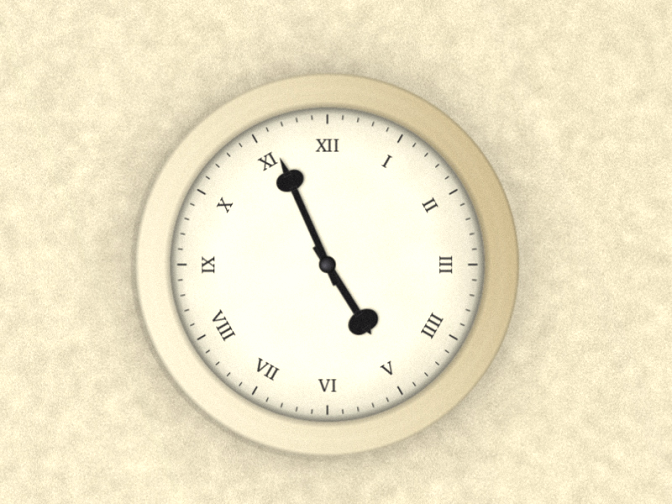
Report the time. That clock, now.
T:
4:56
